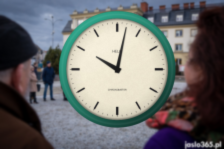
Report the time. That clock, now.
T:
10:02
